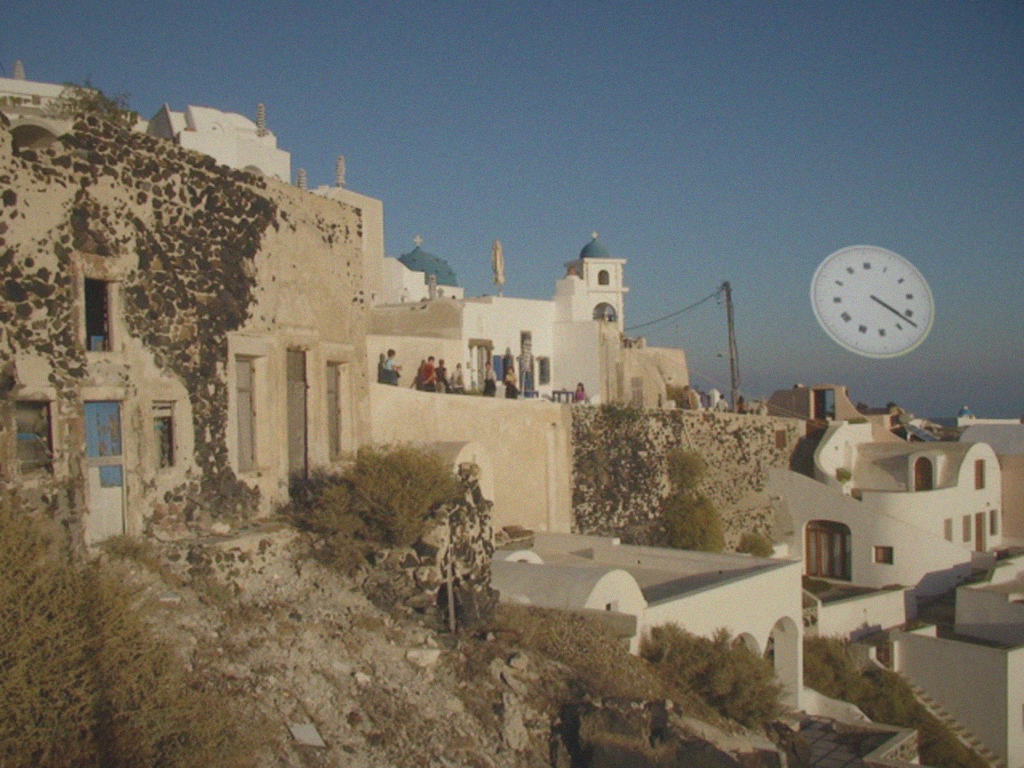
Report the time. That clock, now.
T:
4:22
